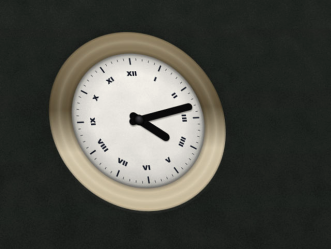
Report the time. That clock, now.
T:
4:13
